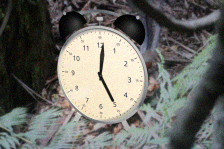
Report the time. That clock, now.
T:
5:01
